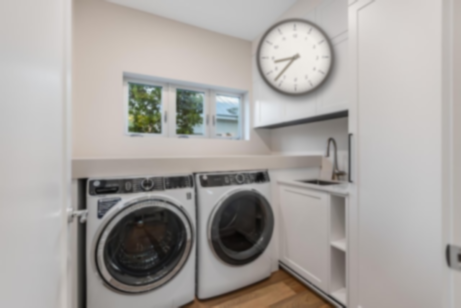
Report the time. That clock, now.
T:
8:37
